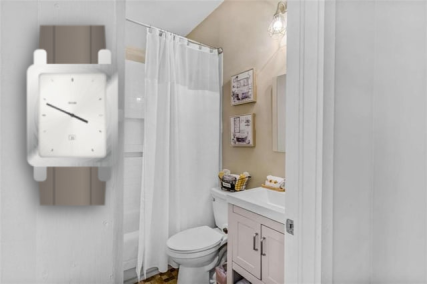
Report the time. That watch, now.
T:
3:49
